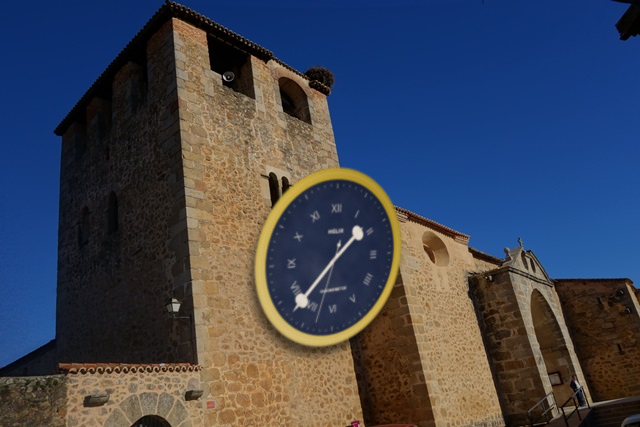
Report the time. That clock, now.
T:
1:37:33
